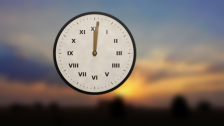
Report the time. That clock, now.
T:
12:01
